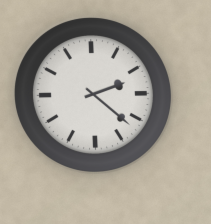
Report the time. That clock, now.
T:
2:22
